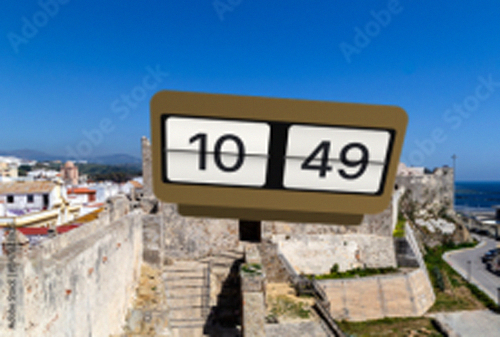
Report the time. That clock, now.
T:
10:49
